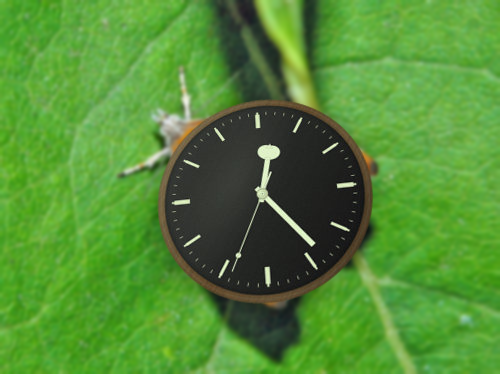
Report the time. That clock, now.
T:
12:23:34
